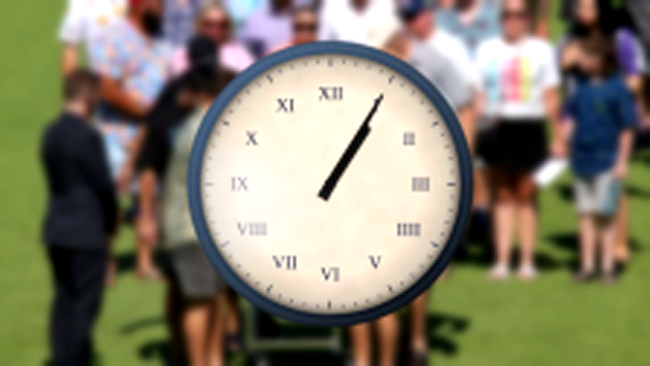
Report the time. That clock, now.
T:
1:05
